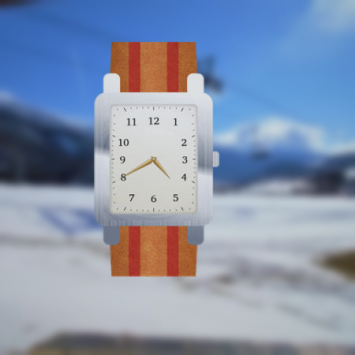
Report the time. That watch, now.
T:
4:40
